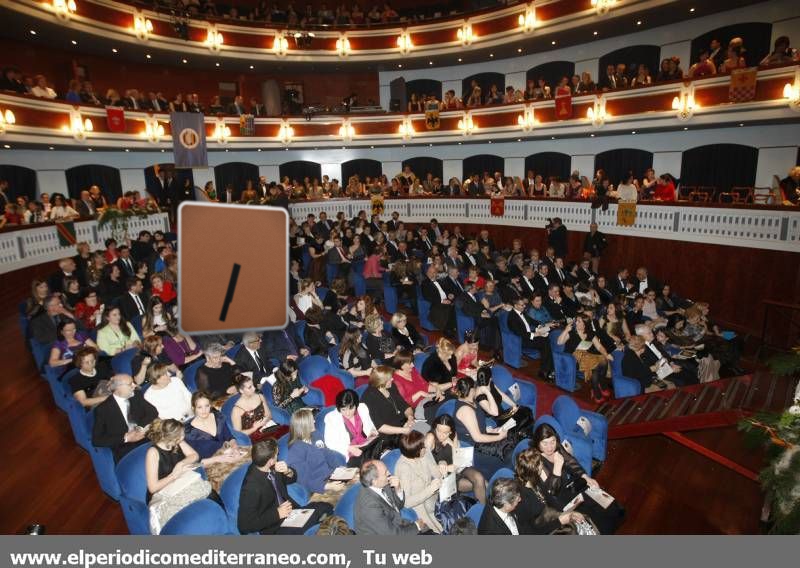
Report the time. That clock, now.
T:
6:33
